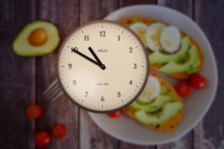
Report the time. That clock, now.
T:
10:50
